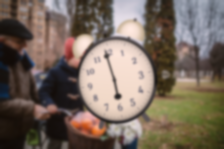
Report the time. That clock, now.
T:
5:59
